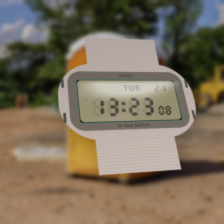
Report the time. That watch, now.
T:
13:23:08
